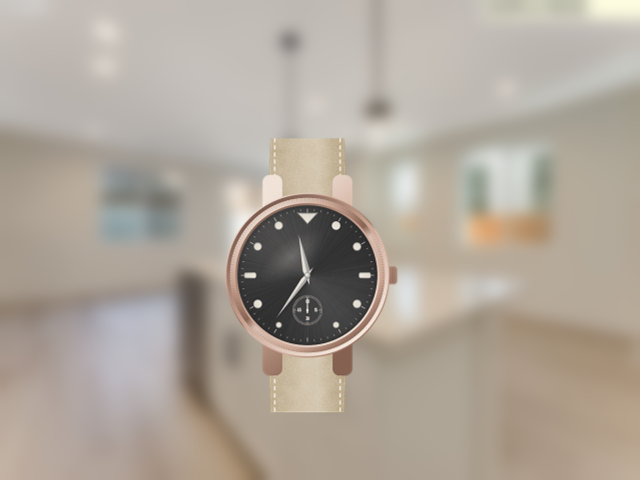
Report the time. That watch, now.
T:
11:36
